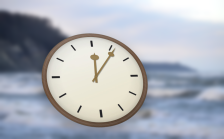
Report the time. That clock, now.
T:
12:06
